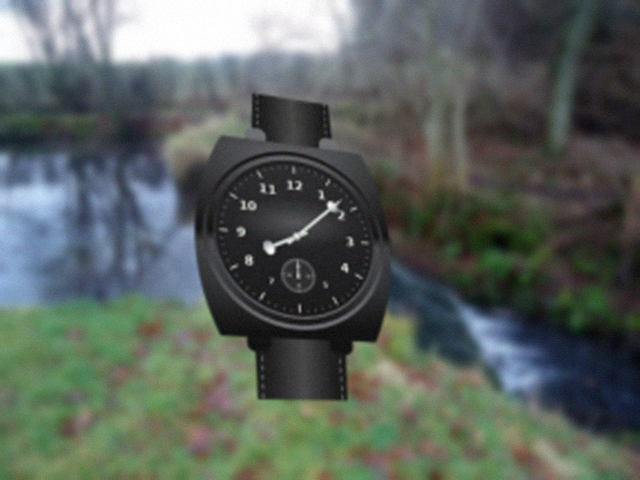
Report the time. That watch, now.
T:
8:08
